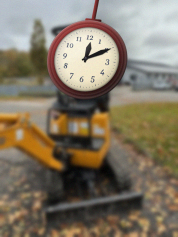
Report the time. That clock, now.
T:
12:10
